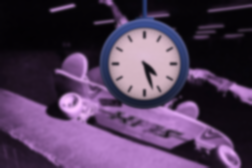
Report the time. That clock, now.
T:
4:27
